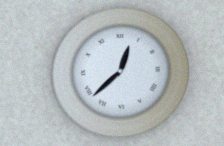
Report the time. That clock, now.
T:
12:38
